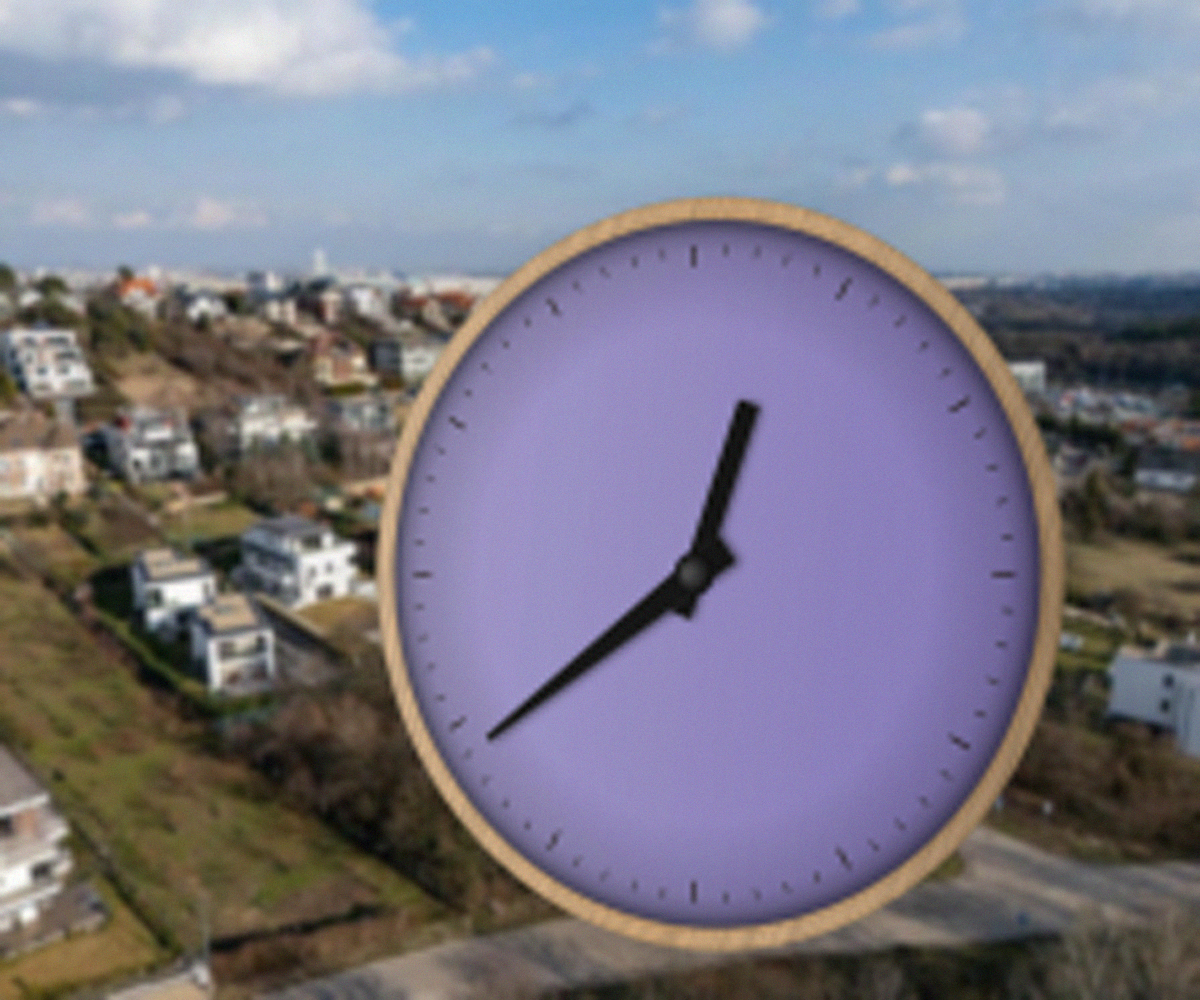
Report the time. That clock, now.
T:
12:39
